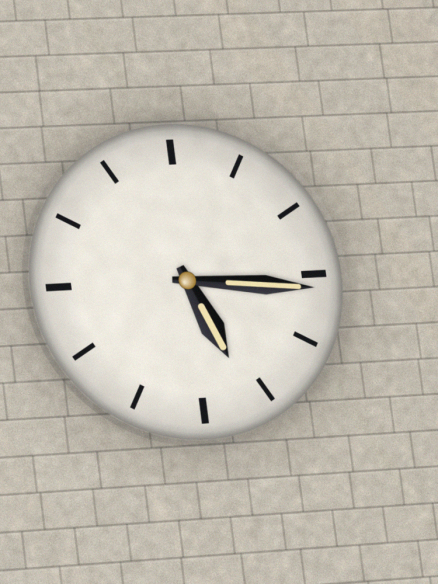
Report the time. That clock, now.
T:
5:16
